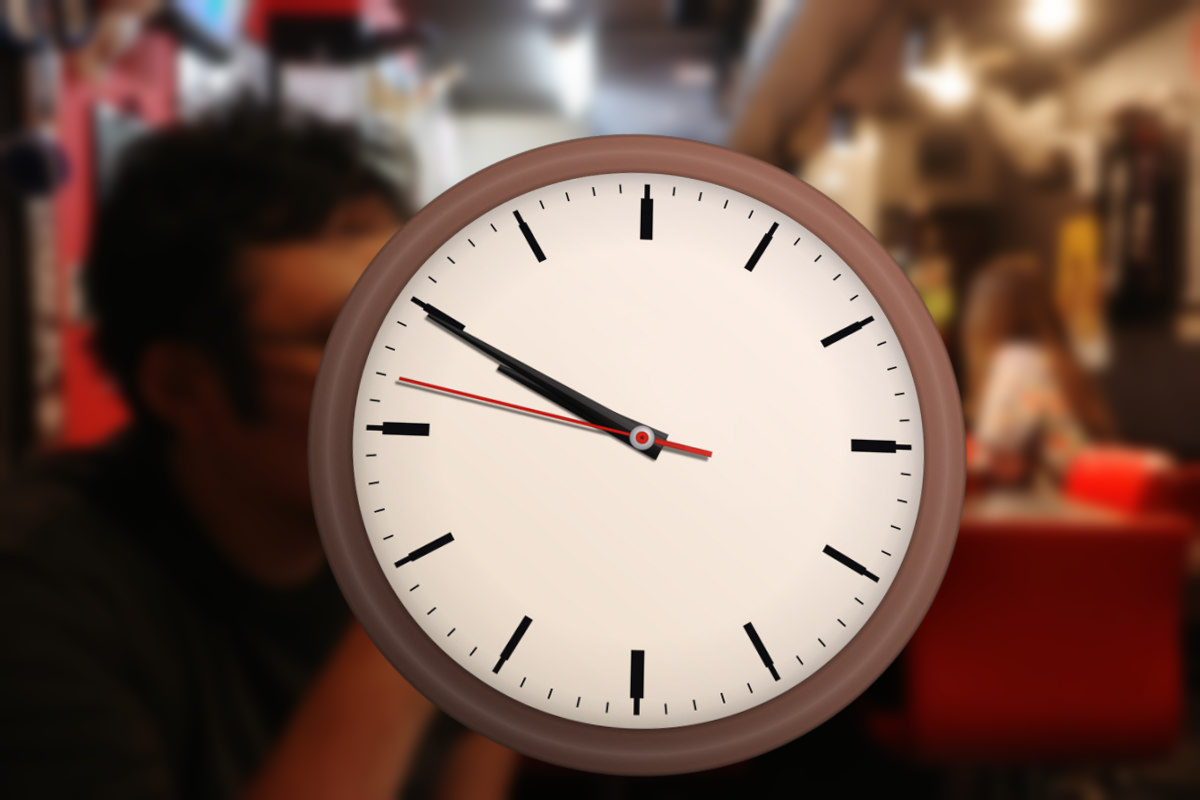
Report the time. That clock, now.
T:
9:49:47
